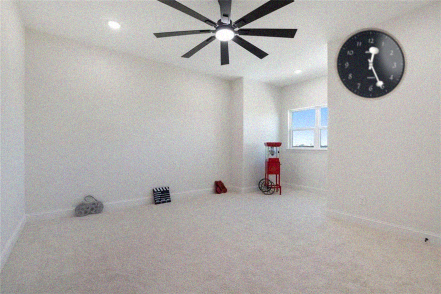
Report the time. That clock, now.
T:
12:26
